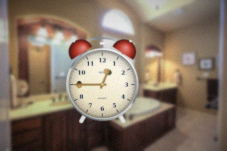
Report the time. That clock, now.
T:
12:45
